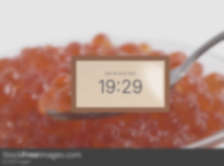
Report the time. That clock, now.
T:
19:29
